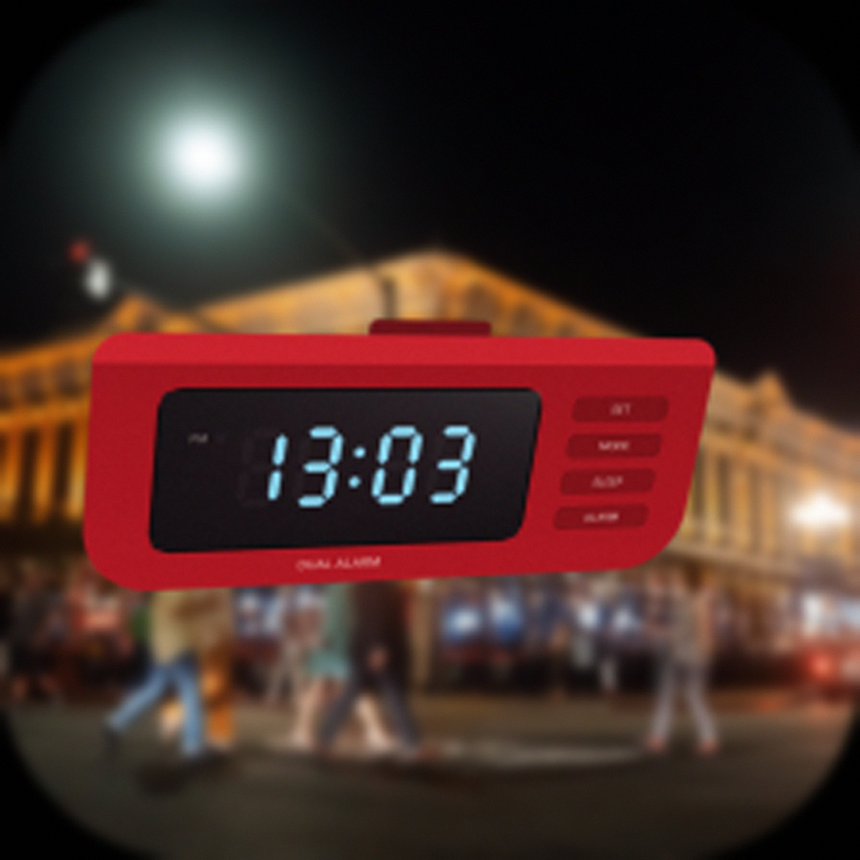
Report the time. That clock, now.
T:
13:03
